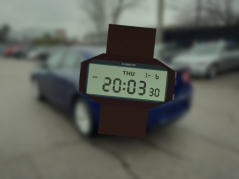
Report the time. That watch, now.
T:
20:03:30
